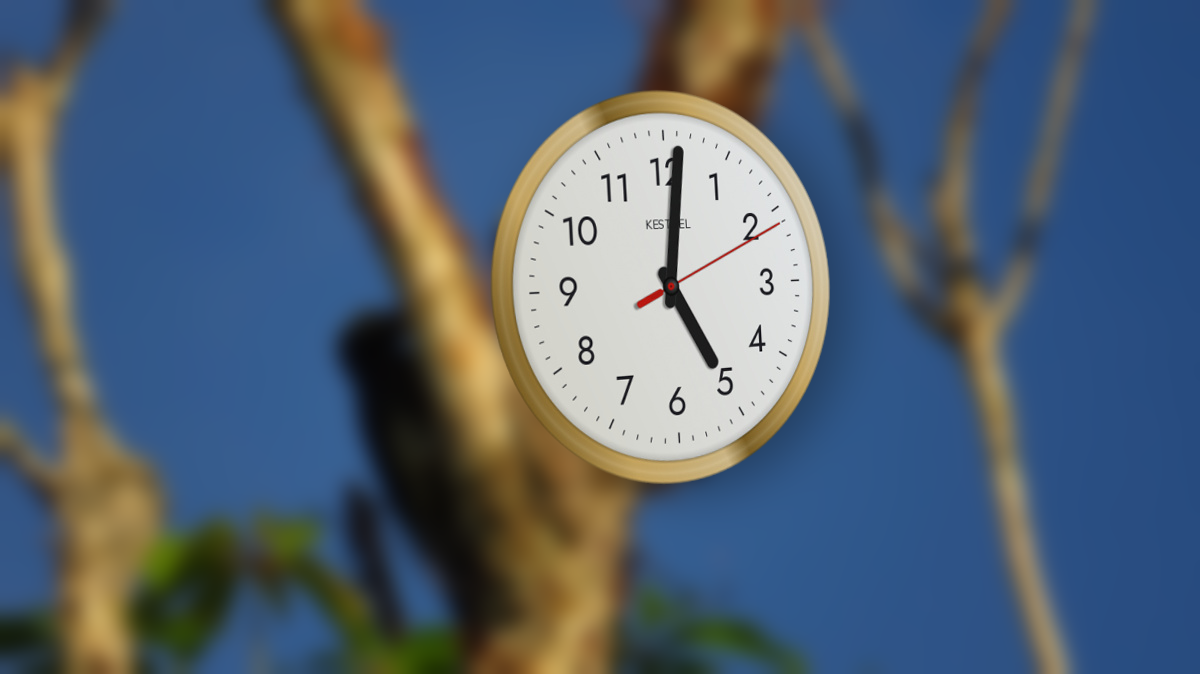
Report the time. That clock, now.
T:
5:01:11
